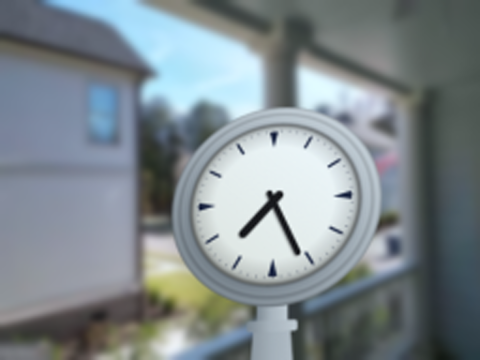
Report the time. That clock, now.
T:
7:26
